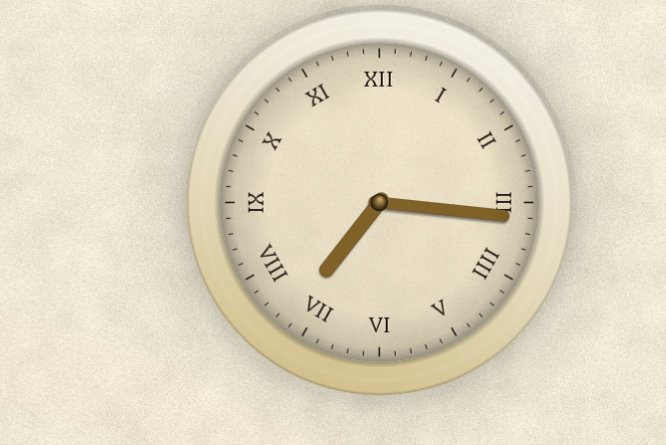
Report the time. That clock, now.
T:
7:16
